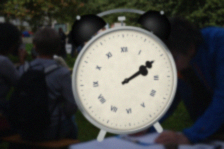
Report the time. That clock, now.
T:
2:10
